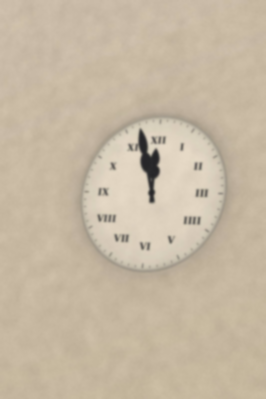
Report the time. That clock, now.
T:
11:57
